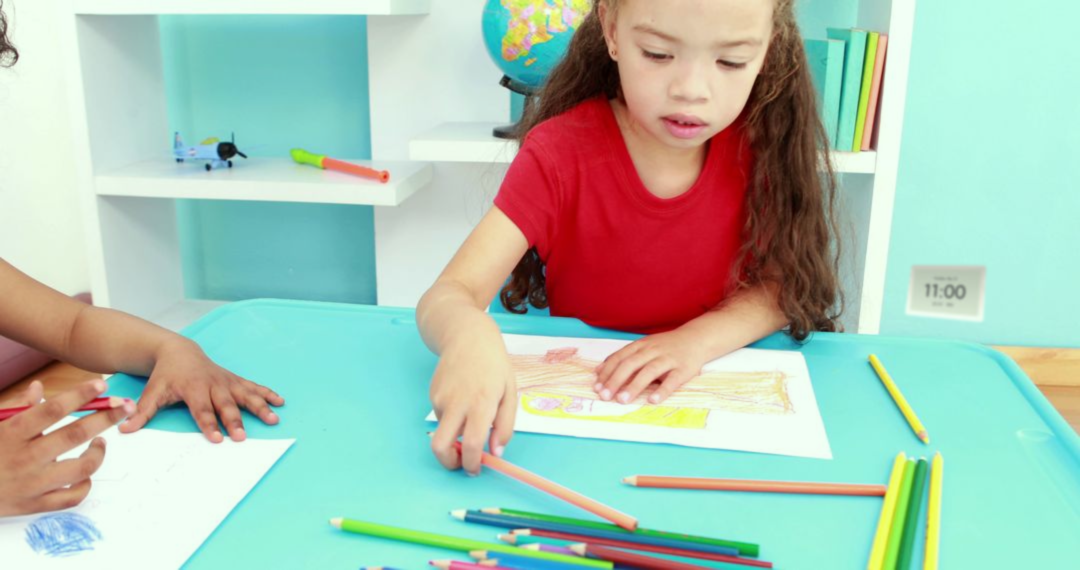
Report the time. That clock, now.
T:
11:00
